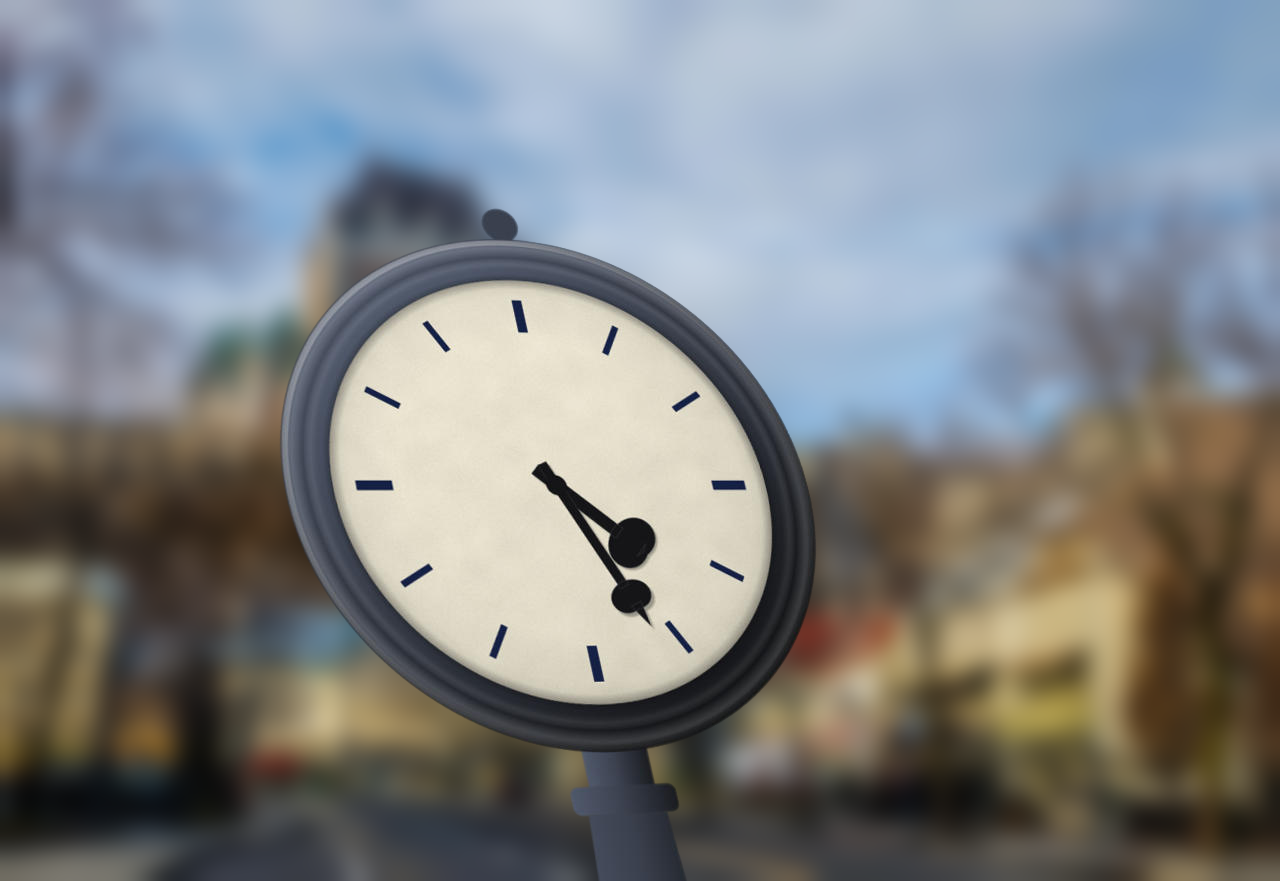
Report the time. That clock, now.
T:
4:26
